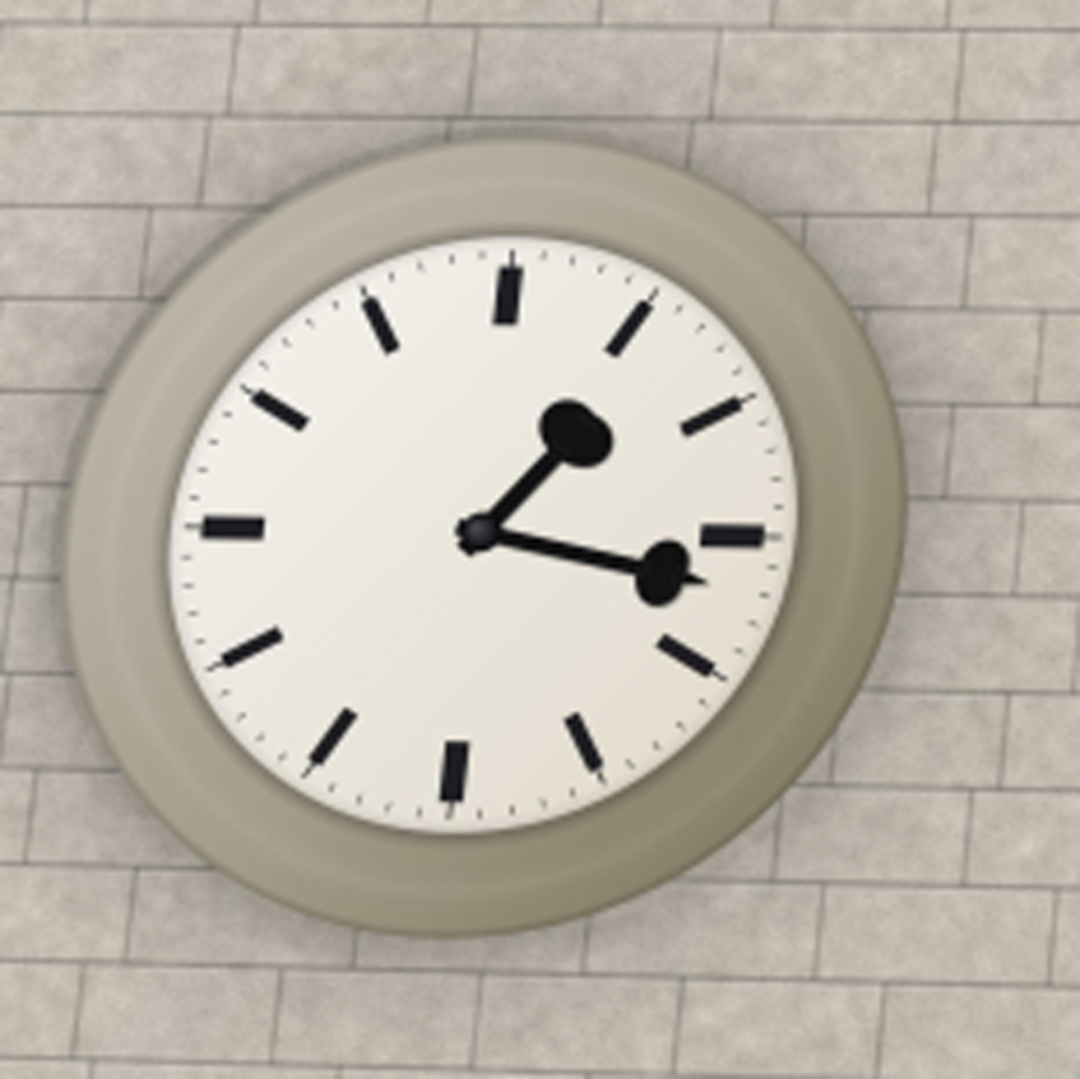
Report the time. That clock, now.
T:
1:17
